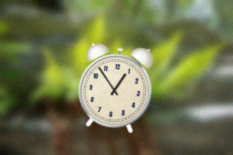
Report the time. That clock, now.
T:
12:53
